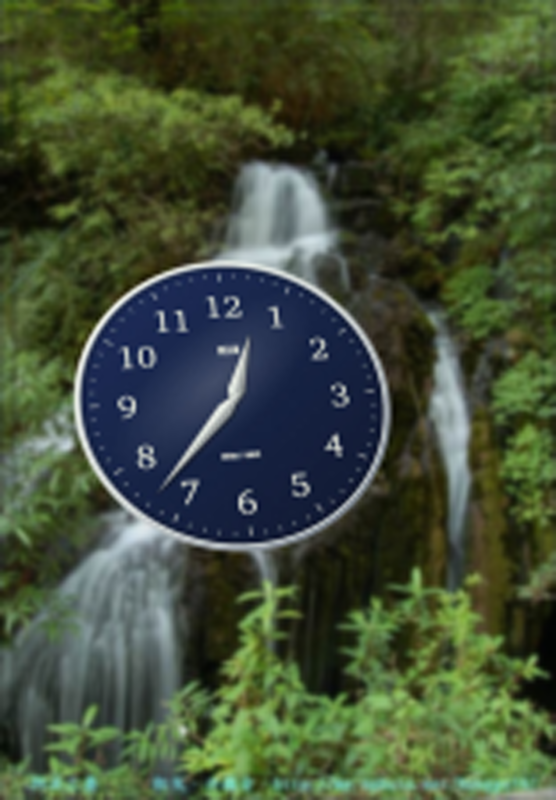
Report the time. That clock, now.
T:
12:37
